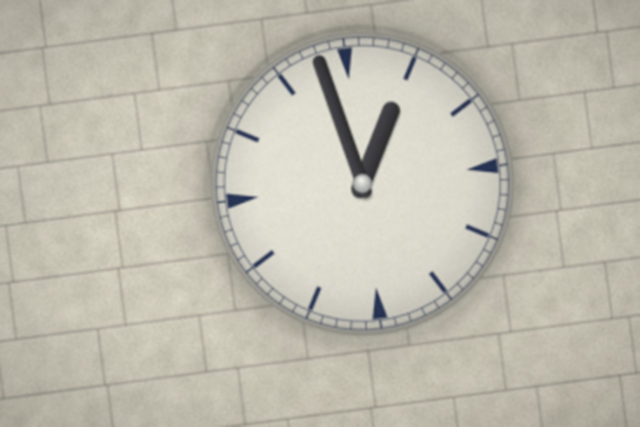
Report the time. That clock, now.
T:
12:58
